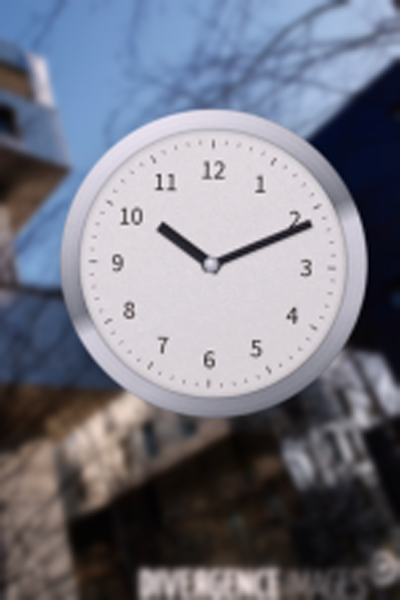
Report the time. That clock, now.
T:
10:11
